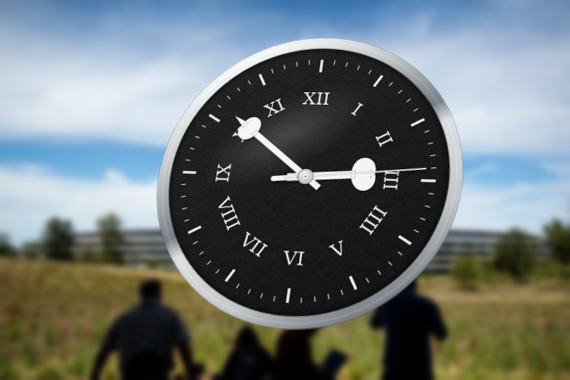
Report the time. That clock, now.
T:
2:51:14
